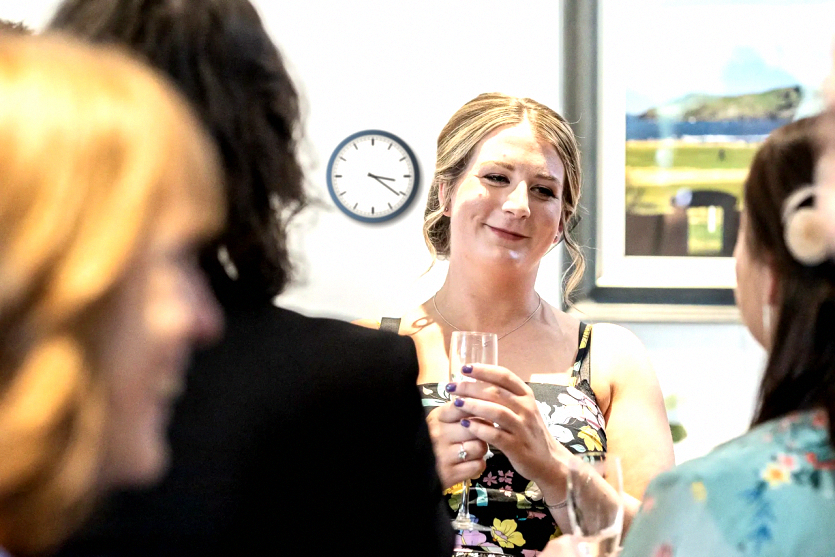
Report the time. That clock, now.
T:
3:21
